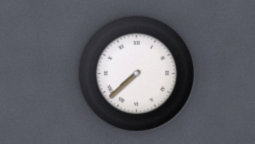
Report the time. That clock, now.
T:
7:38
